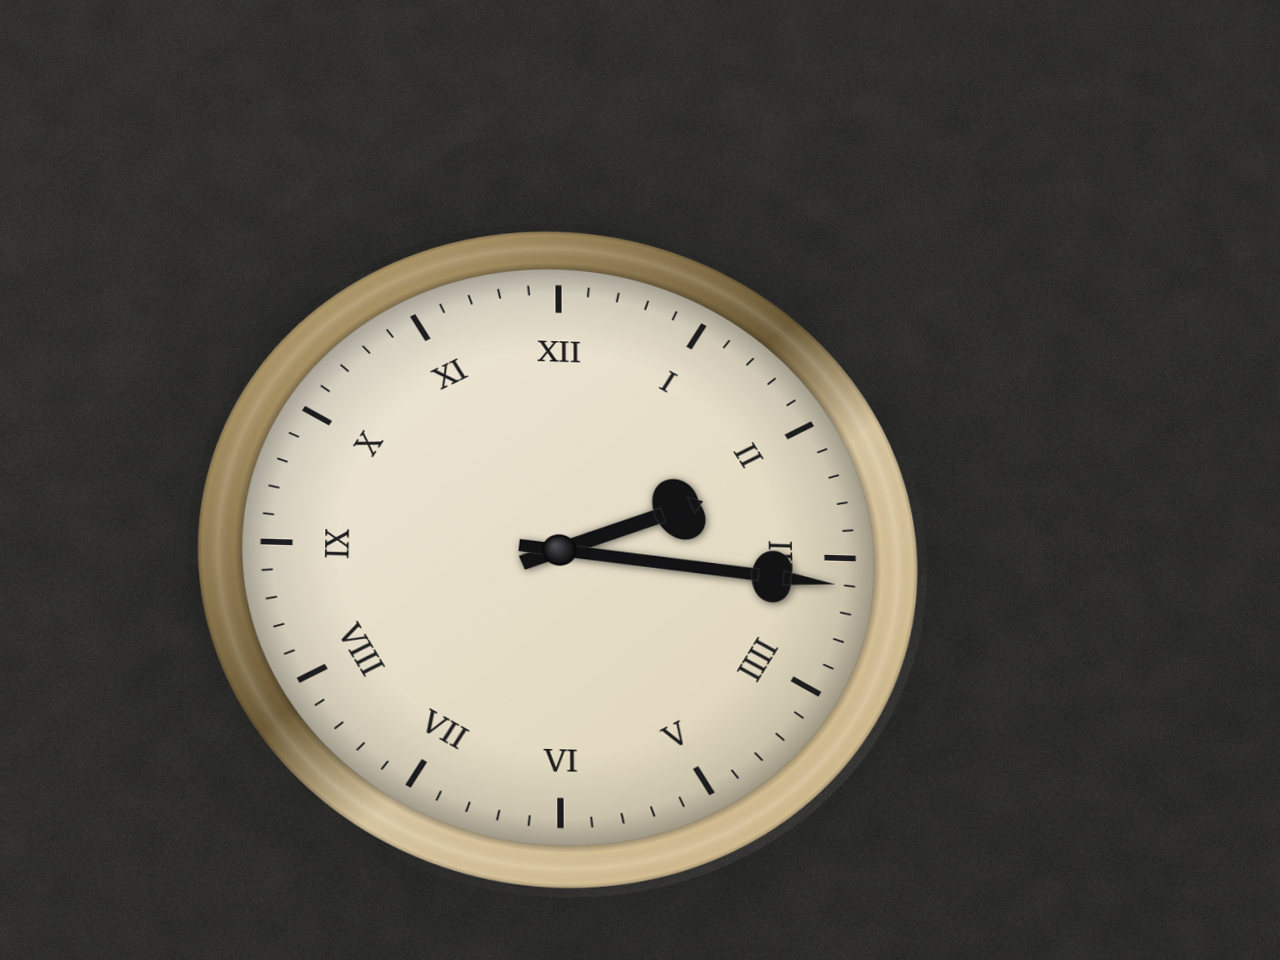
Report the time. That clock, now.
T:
2:16
